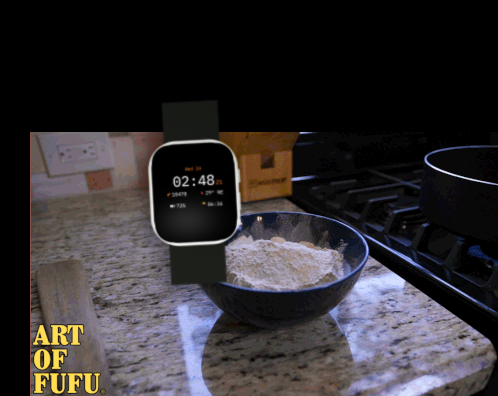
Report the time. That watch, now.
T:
2:48
